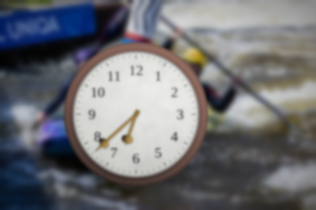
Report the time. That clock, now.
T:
6:38
